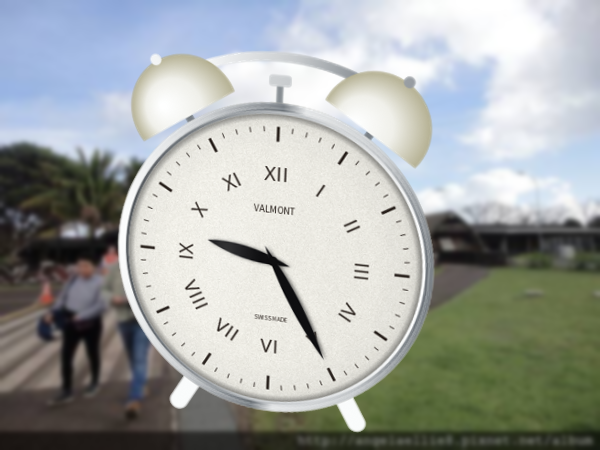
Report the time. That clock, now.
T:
9:25
